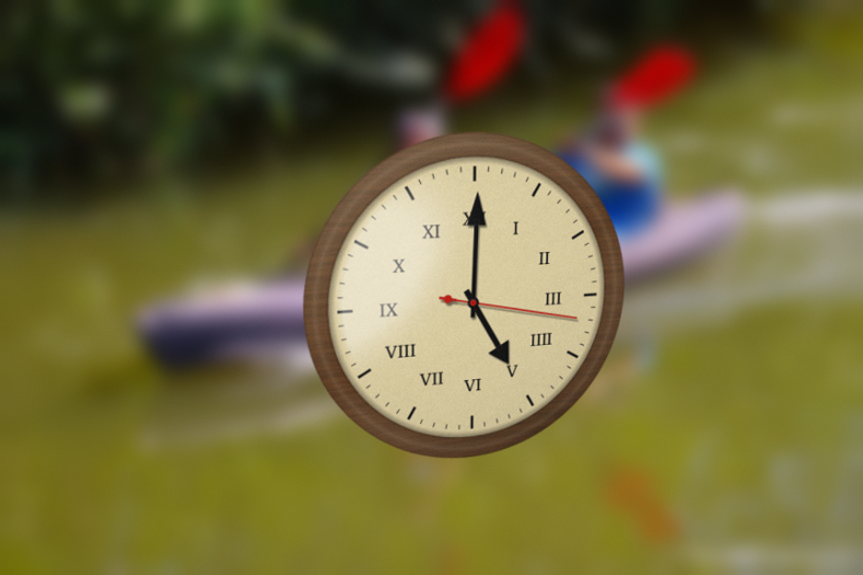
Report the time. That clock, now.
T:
5:00:17
